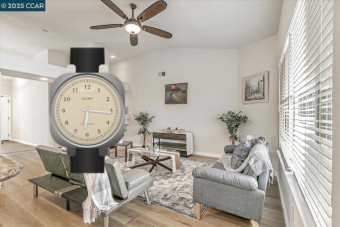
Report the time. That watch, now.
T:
6:16
